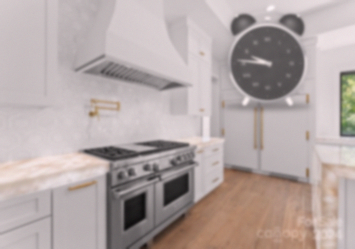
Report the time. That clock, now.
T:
9:46
